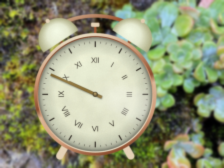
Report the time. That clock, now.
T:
9:49
